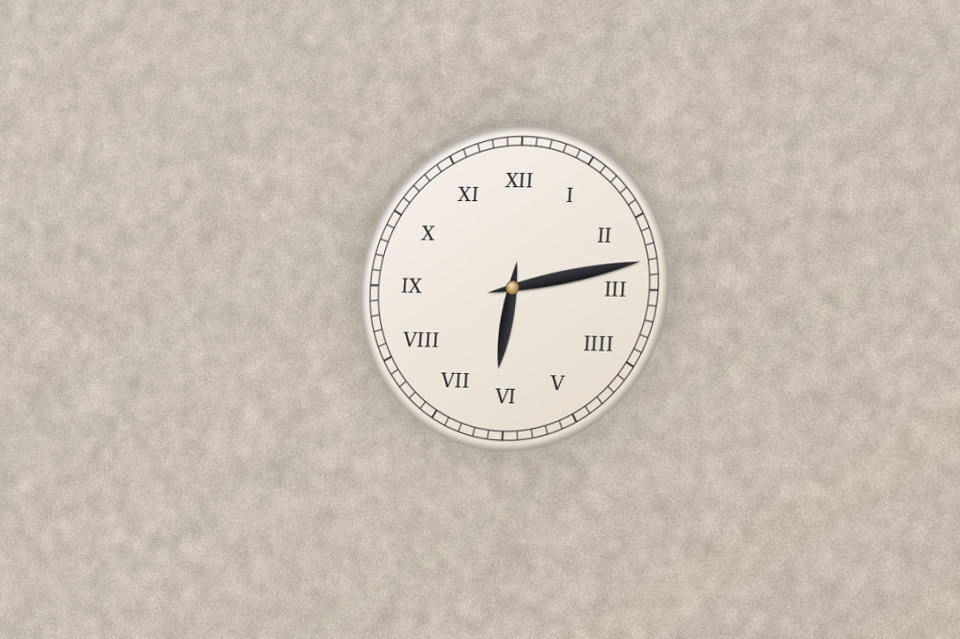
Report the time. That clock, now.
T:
6:13
